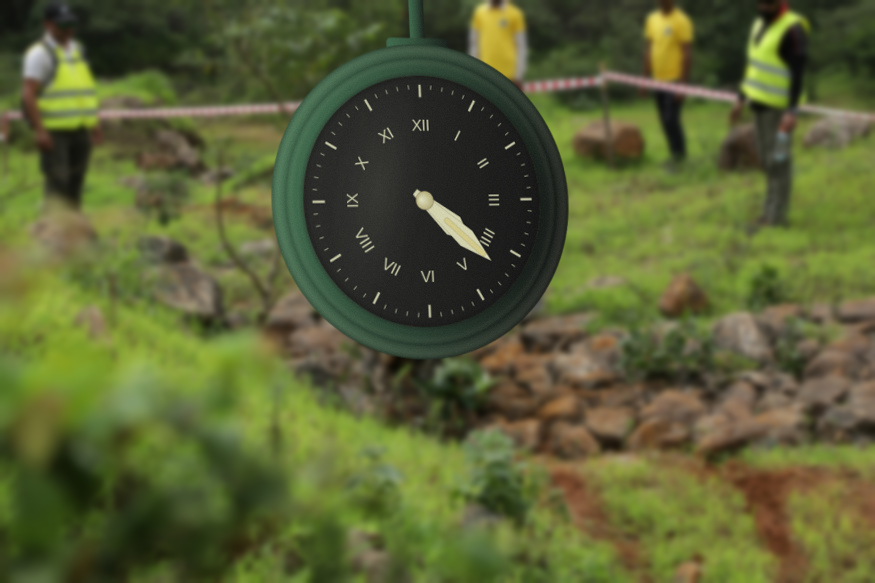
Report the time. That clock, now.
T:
4:22
